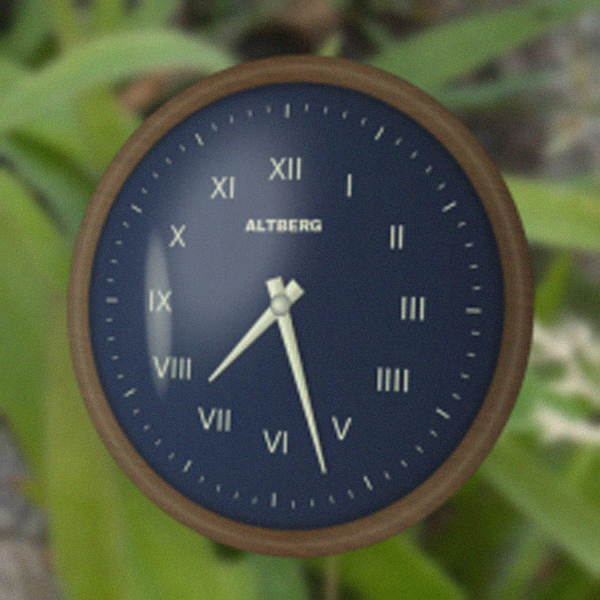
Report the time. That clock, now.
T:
7:27
